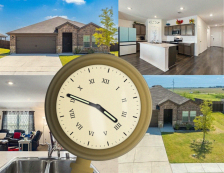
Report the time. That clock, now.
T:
3:46
